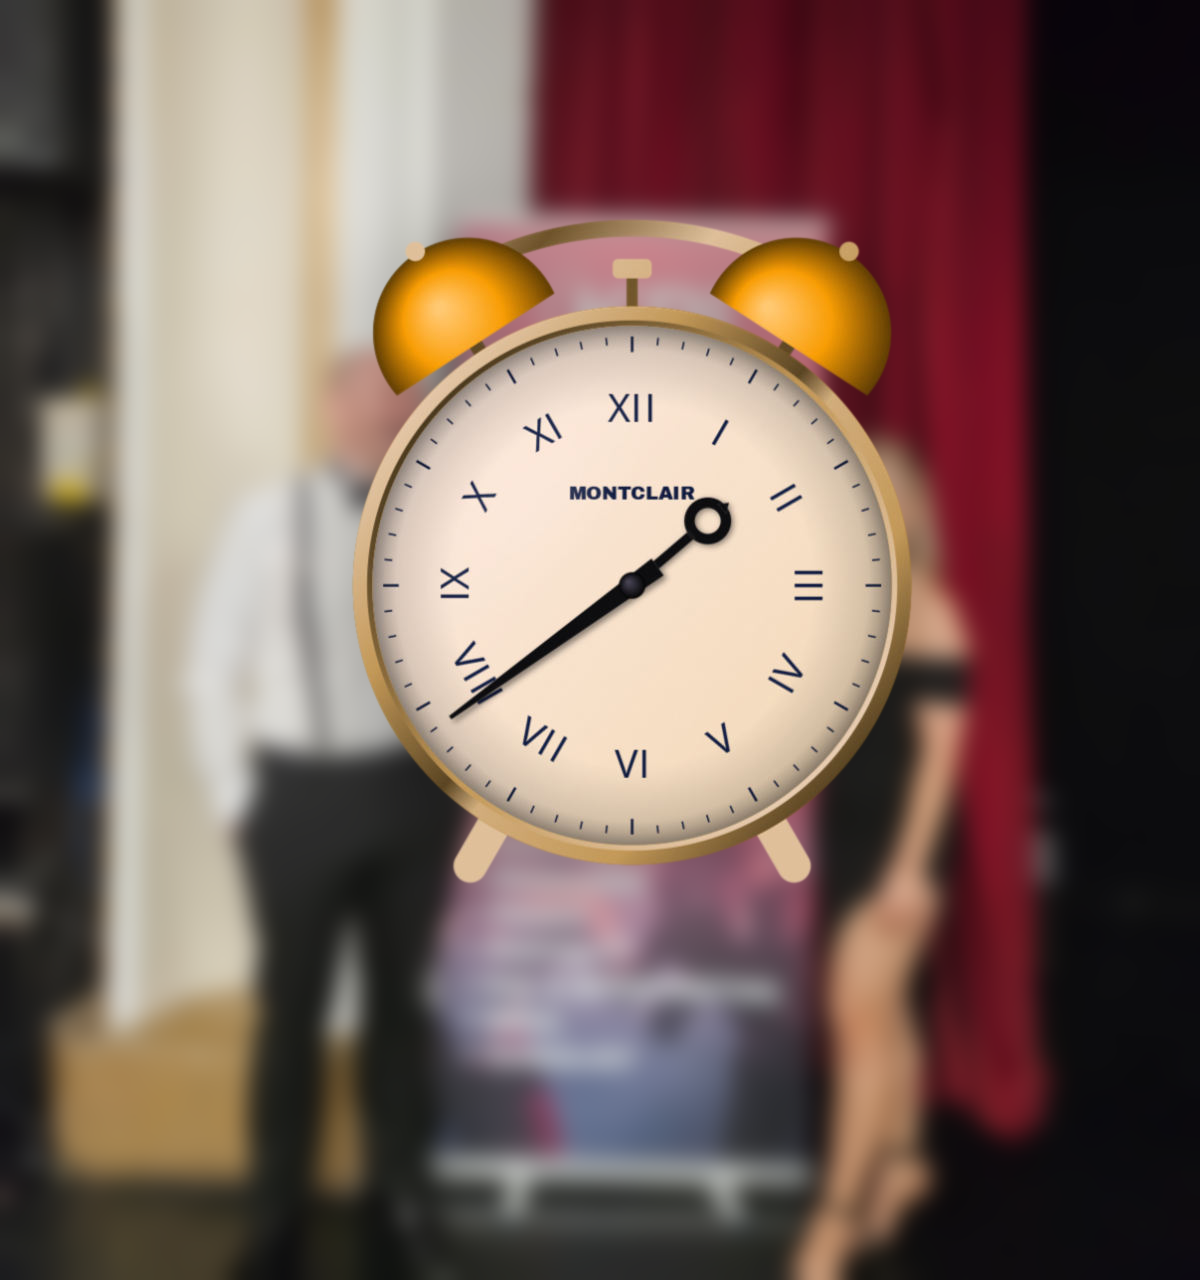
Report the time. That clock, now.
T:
1:39
